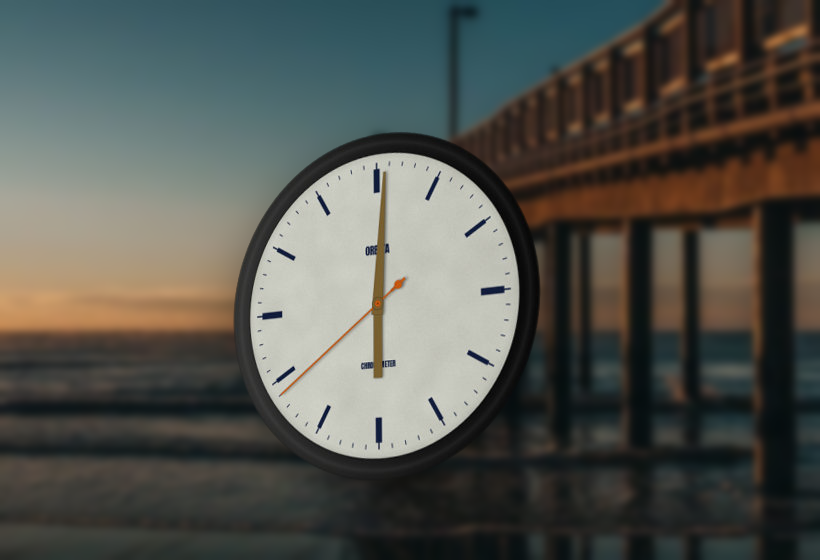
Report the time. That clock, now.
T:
6:00:39
